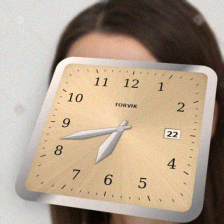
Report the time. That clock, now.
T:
6:42
